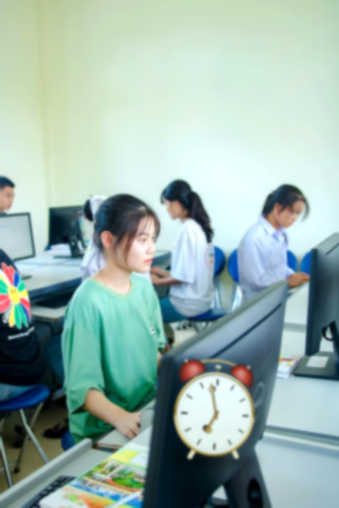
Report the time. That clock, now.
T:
6:58
